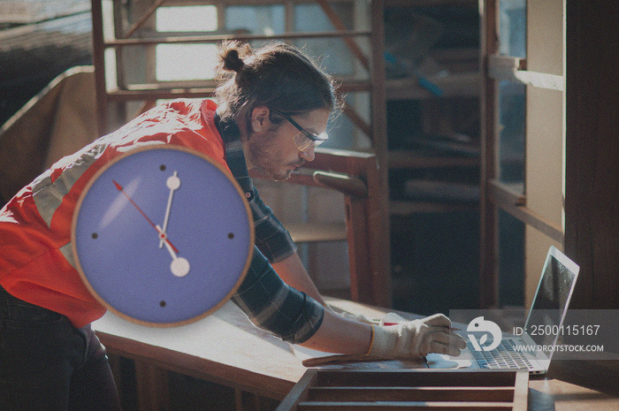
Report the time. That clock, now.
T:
5:01:53
